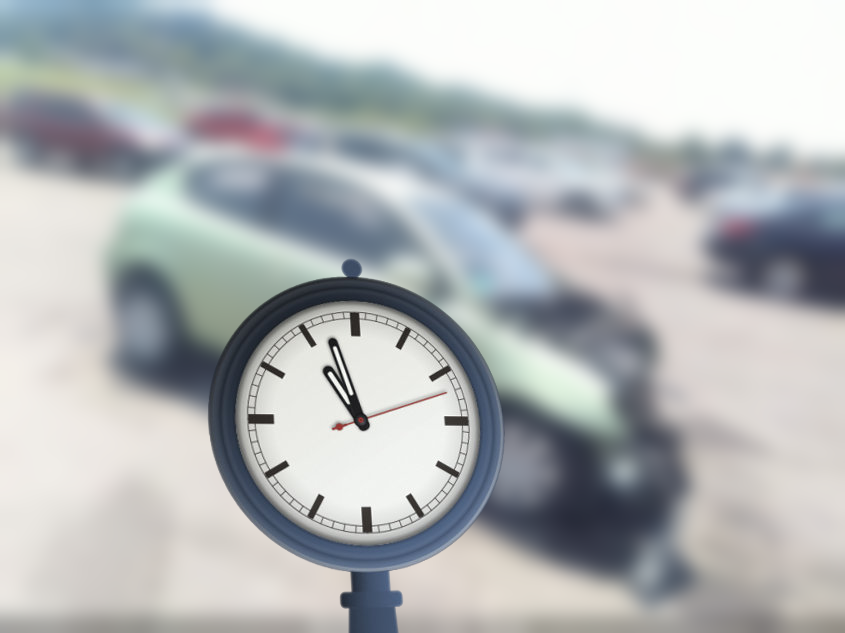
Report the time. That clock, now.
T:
10:57:12
